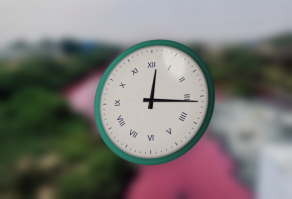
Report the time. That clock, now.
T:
12:16
